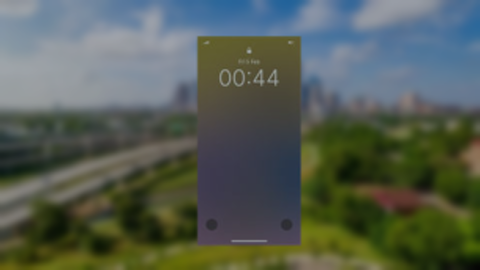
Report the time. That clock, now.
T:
0:44
